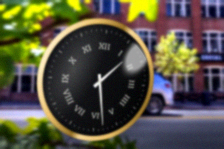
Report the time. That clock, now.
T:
1:28
